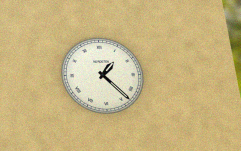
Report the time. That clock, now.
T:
1:23
